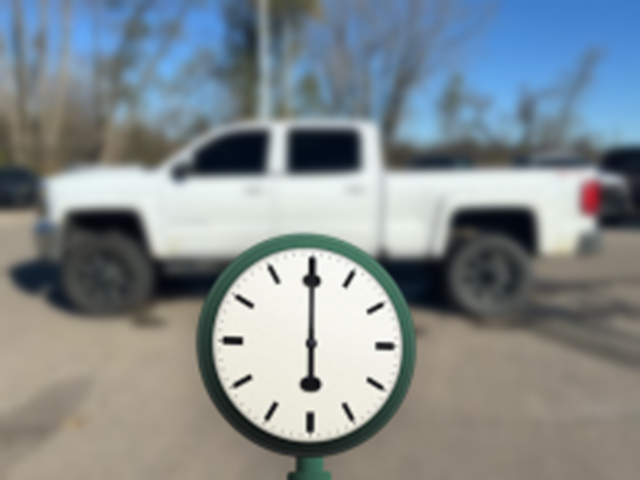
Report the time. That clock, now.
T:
6:00
